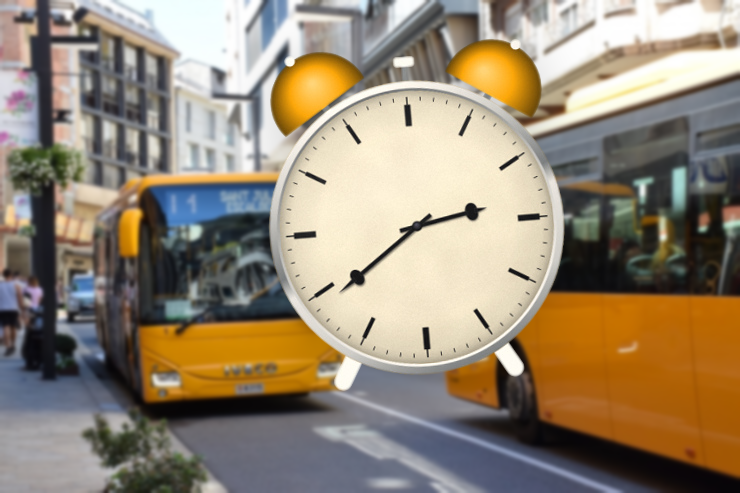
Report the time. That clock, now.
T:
2:39
